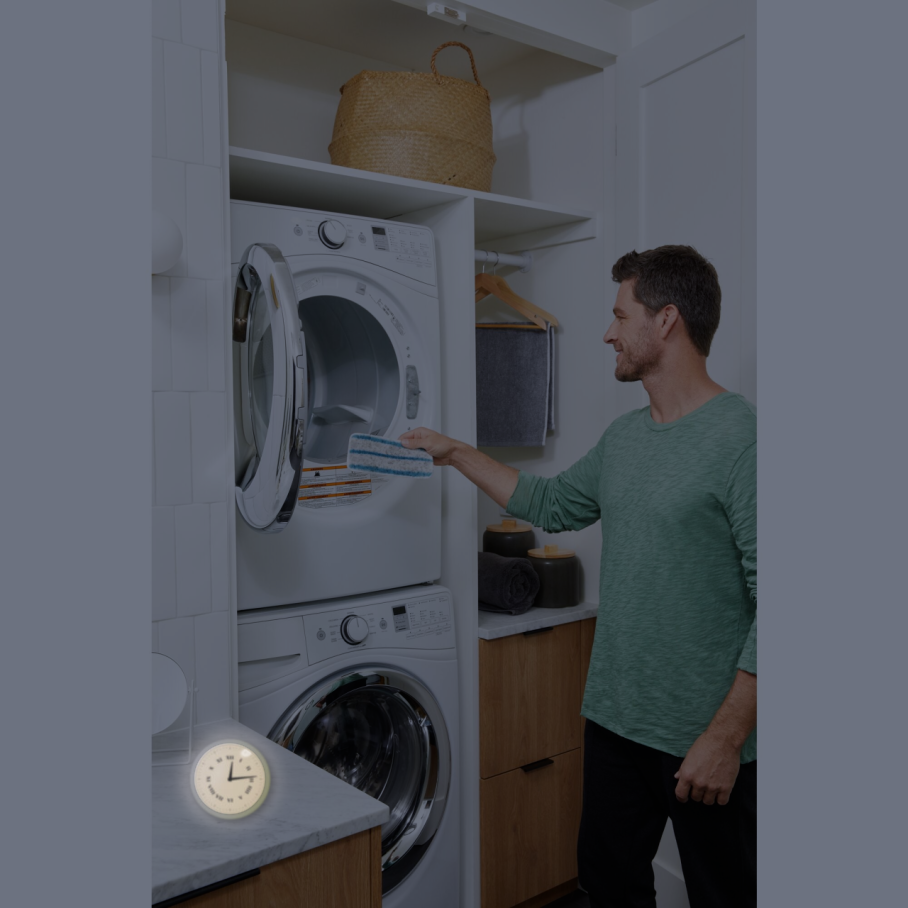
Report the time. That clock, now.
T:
12:14
